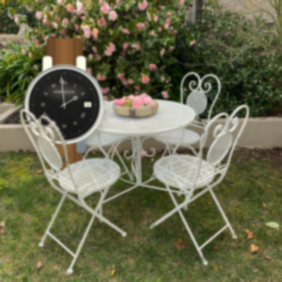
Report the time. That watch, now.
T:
1:59
